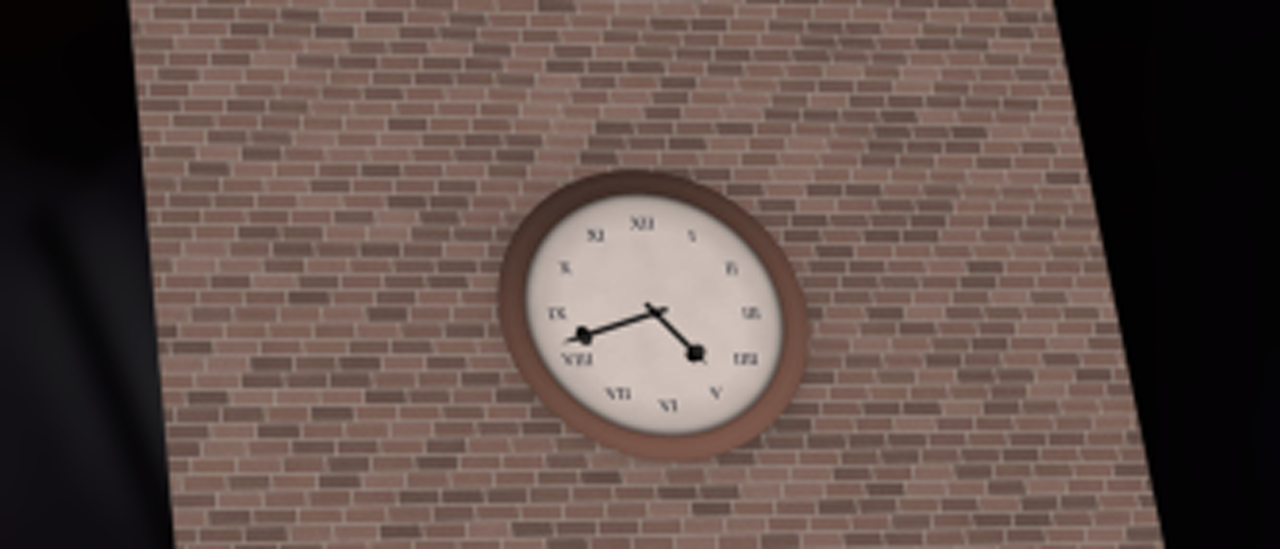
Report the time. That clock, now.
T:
4:42
